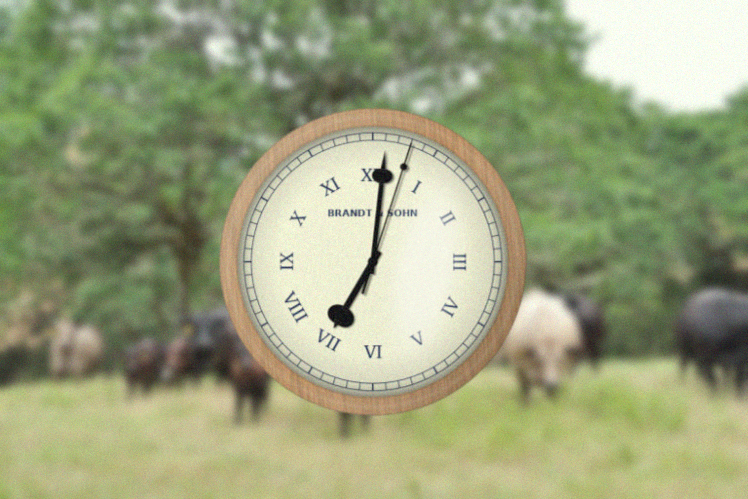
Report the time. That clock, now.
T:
7:01:03
